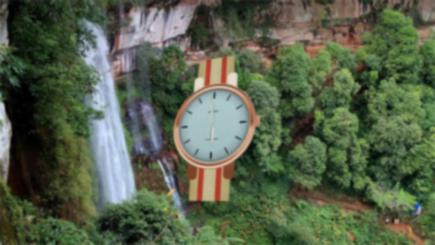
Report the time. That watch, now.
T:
5:59
